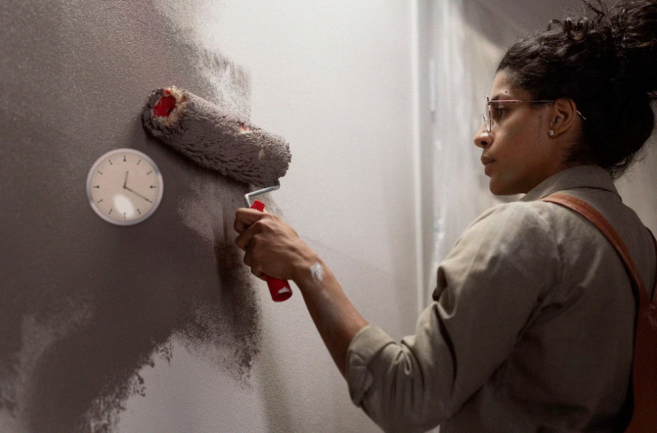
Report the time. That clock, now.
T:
12:20
